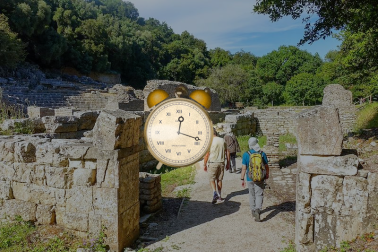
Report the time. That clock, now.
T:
12:18
